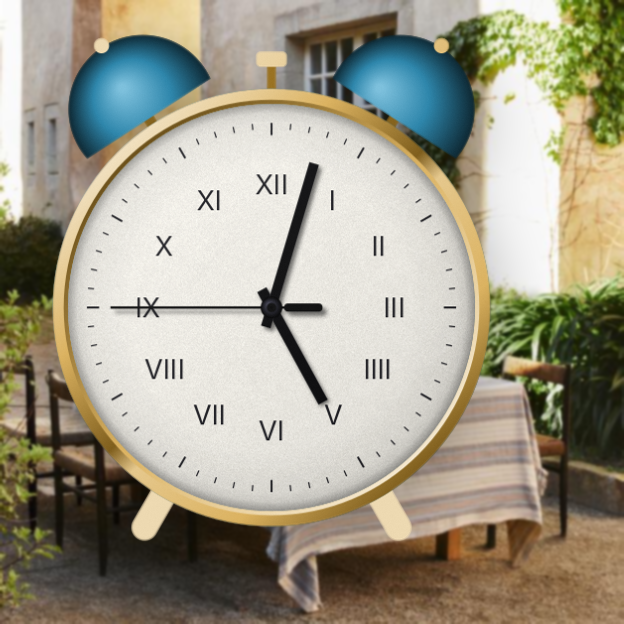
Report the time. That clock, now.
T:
5:02:45
